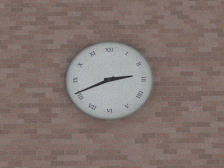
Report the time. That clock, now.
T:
2:41
